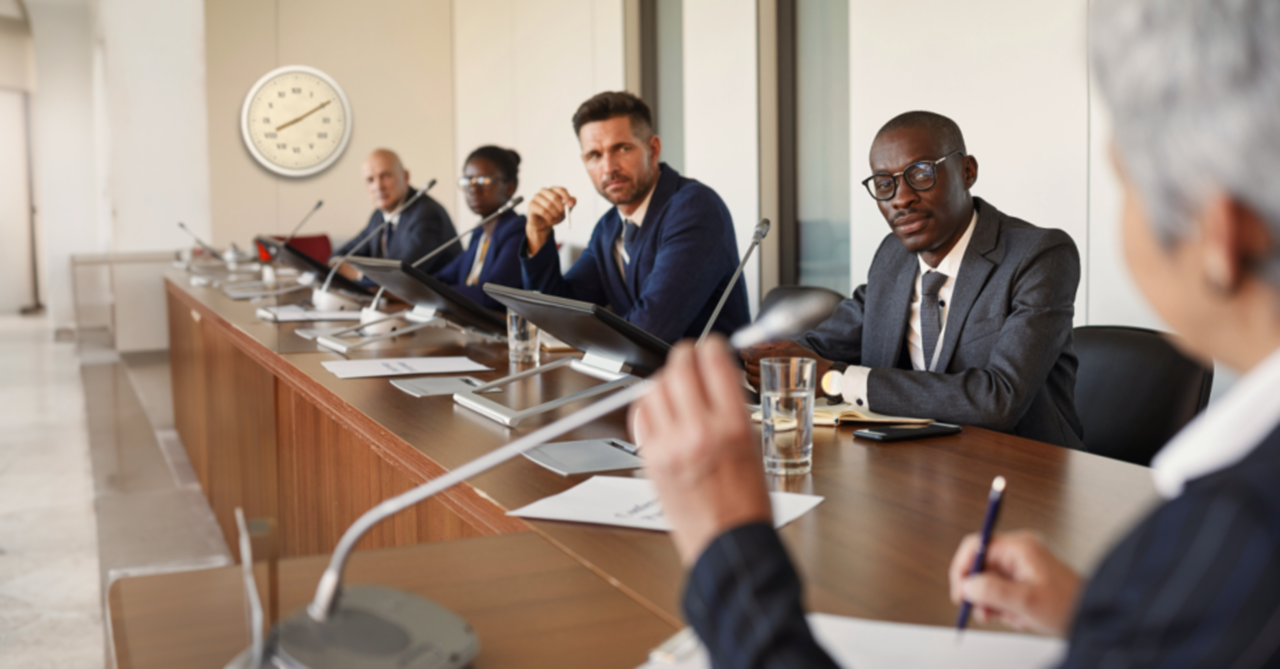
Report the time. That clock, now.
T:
8:10
